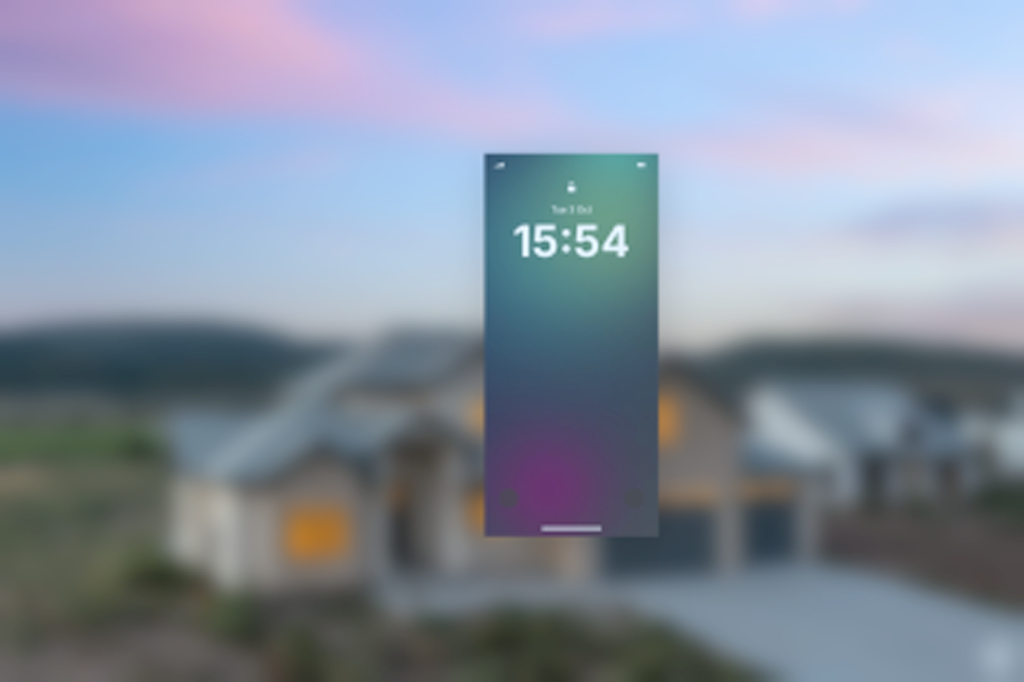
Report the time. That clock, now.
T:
15:54
